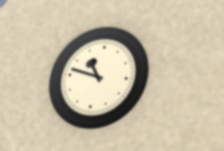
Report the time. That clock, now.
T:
10:47
